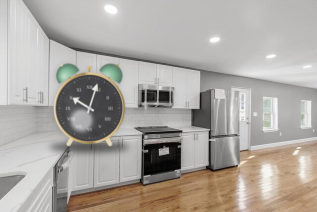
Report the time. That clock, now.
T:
10:03
